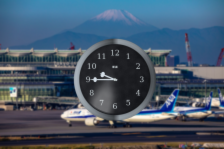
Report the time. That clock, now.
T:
9:45
